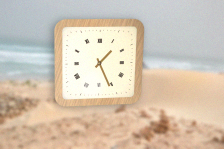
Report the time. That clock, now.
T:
1:26
